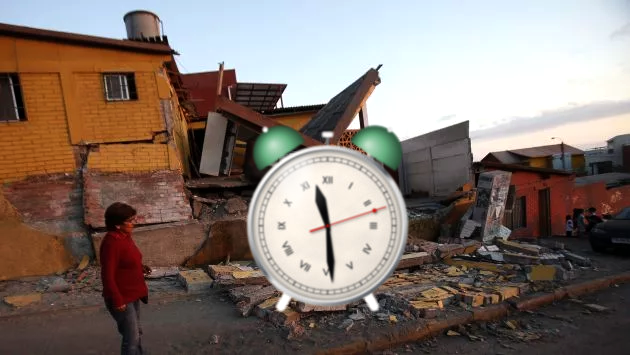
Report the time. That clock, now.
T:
11:29:12
